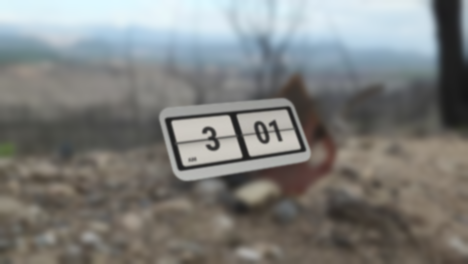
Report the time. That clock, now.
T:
3:01
